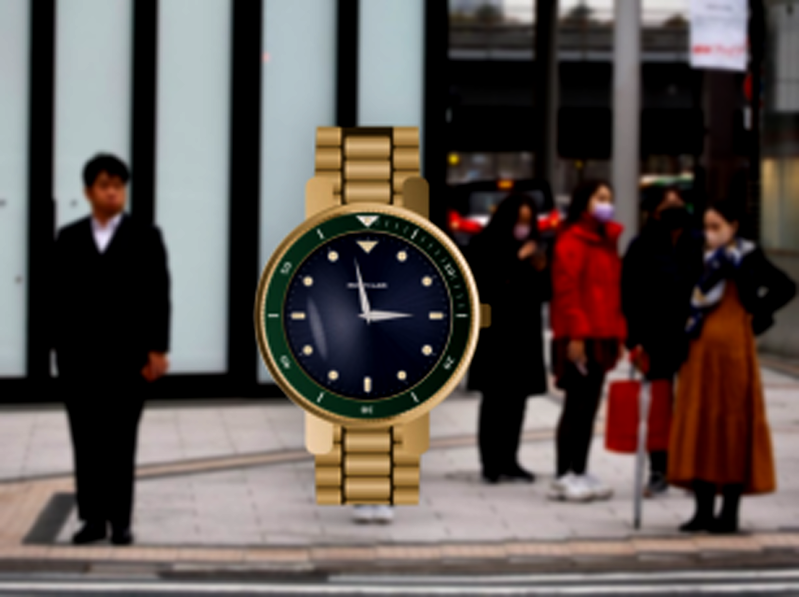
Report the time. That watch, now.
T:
2:58
